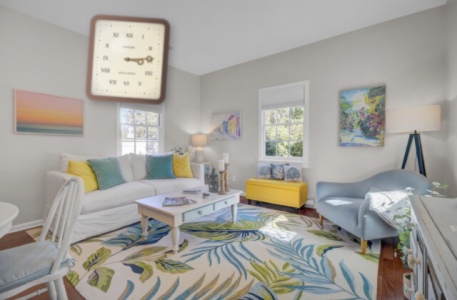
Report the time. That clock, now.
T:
3:14
